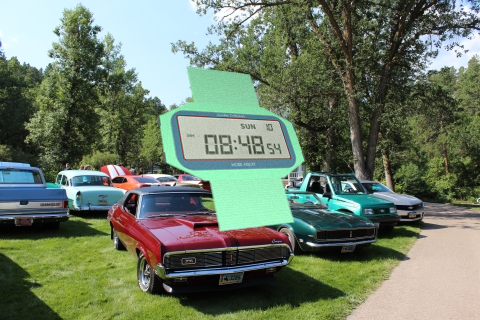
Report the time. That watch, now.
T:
8:48:54
